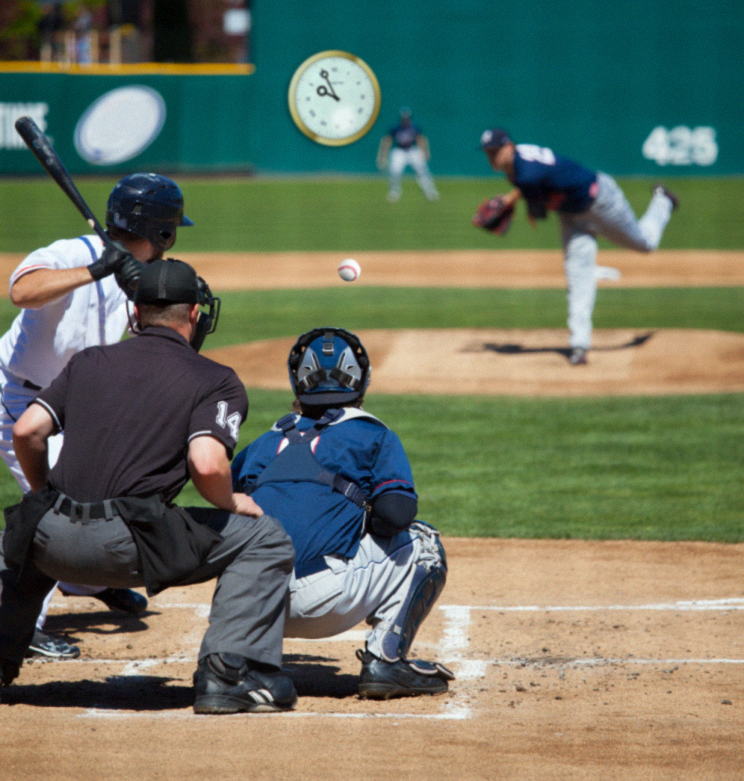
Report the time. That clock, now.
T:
9:56
